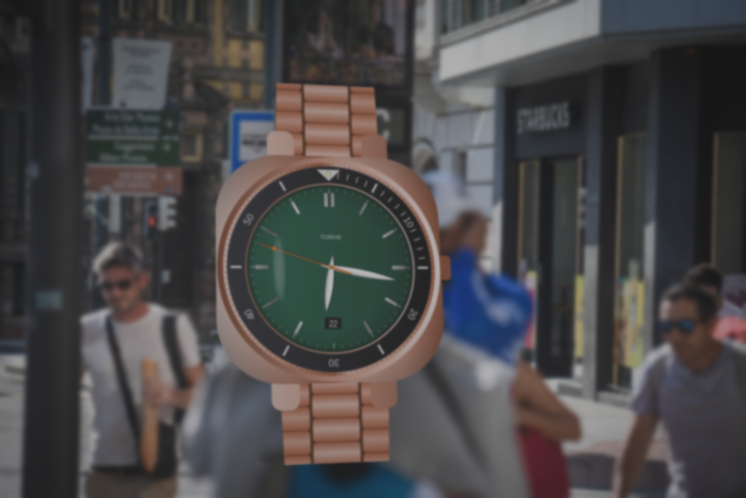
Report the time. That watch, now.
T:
6:16:48
